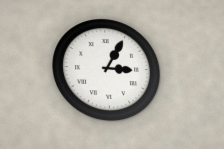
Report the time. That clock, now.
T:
3:05
